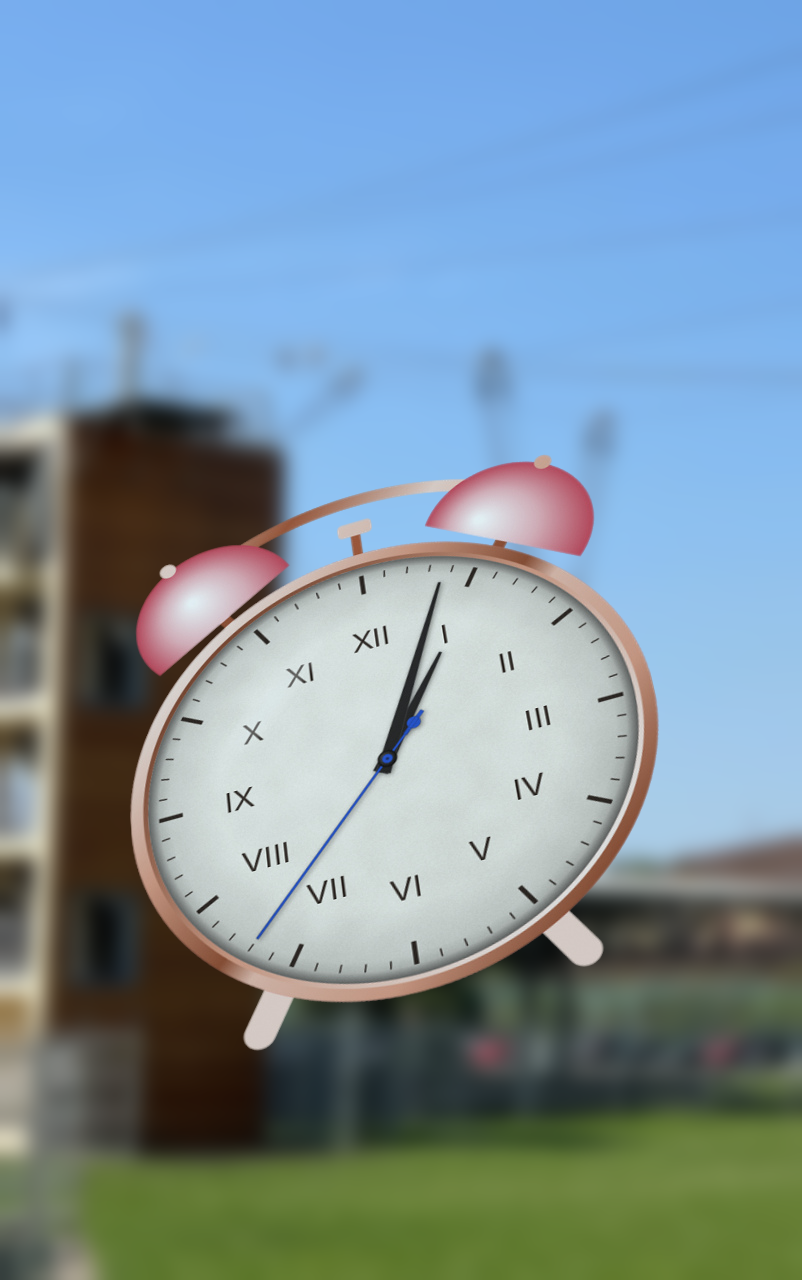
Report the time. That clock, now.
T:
1:03:37
